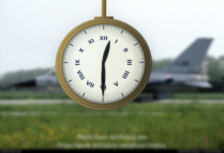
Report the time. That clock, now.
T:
12:30
